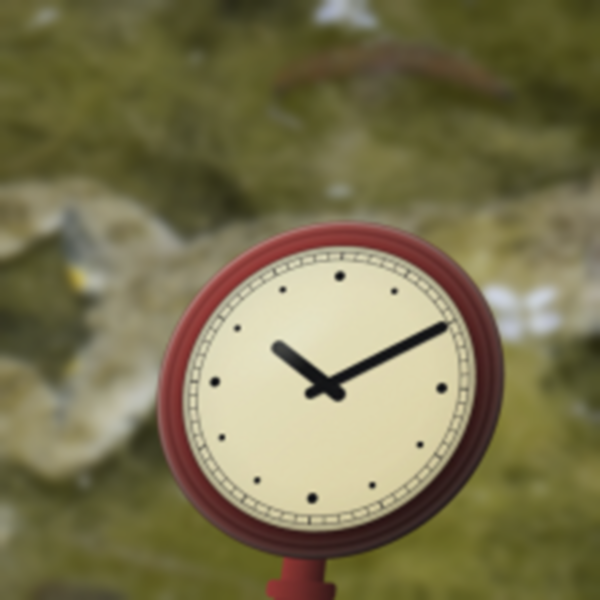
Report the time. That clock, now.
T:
10:10
